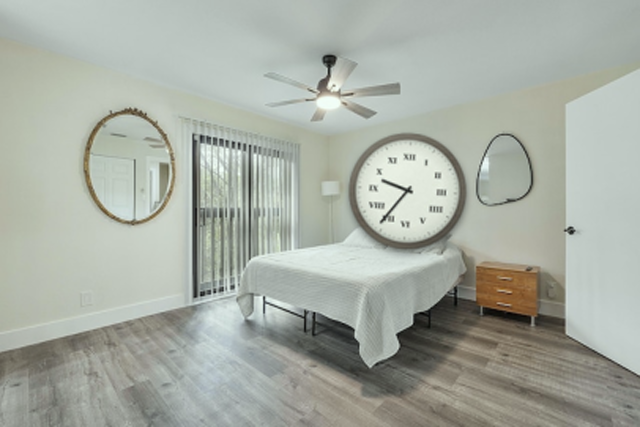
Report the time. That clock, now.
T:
9:36
